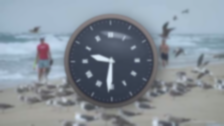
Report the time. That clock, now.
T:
9:31
